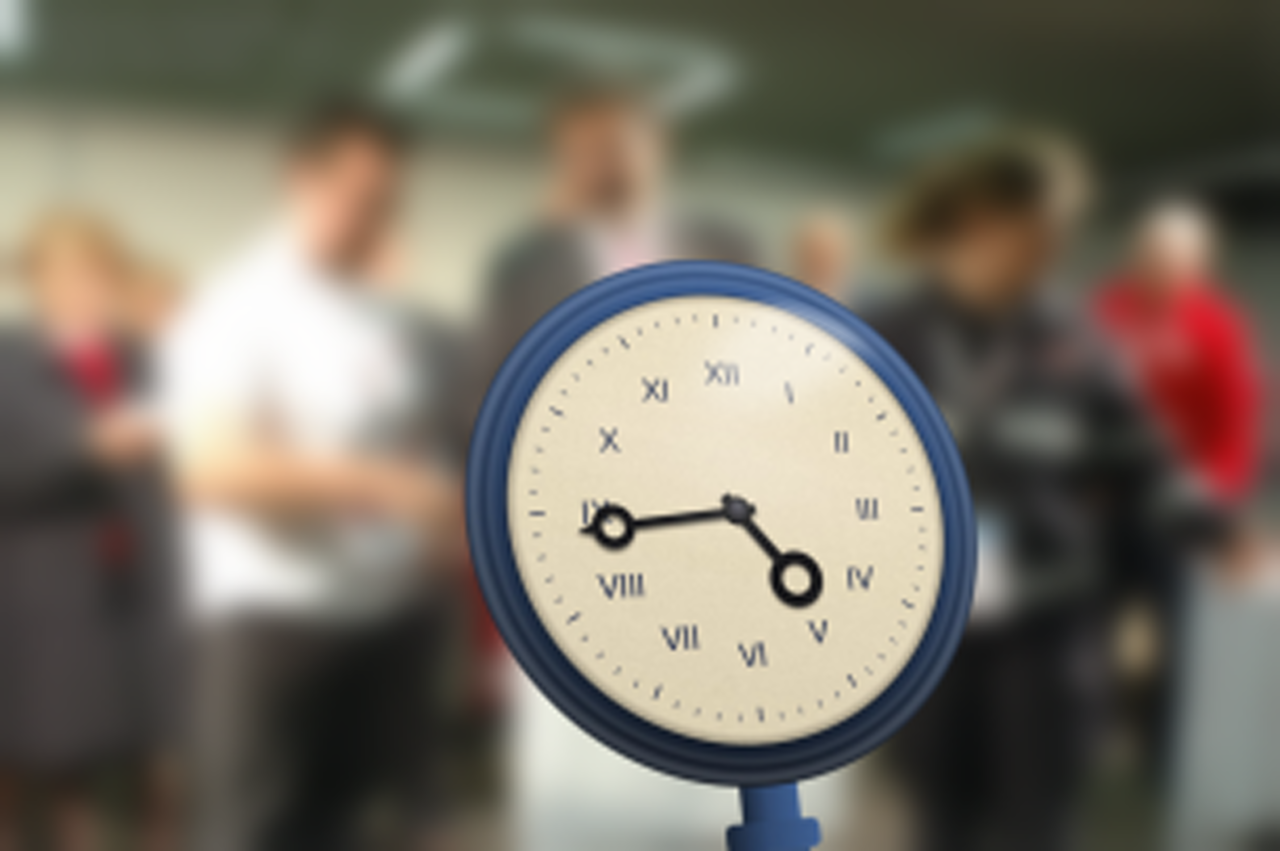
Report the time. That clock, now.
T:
4:44
